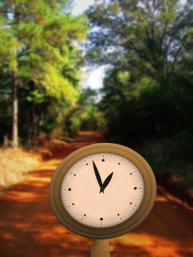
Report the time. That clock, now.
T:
12:57
